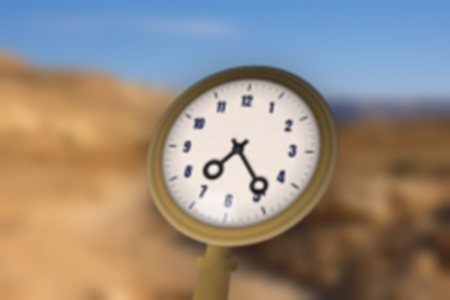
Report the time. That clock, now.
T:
7:24
